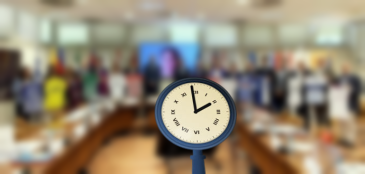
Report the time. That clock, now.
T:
1:59
